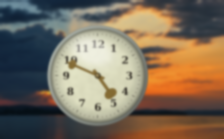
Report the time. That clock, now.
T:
4:49
